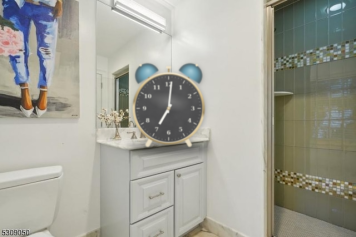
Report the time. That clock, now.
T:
7:01
